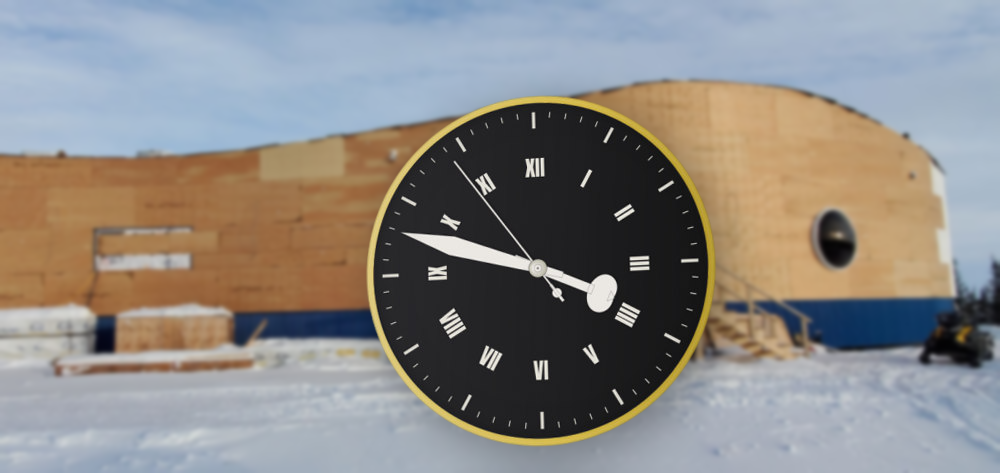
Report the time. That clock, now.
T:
3:47:54
